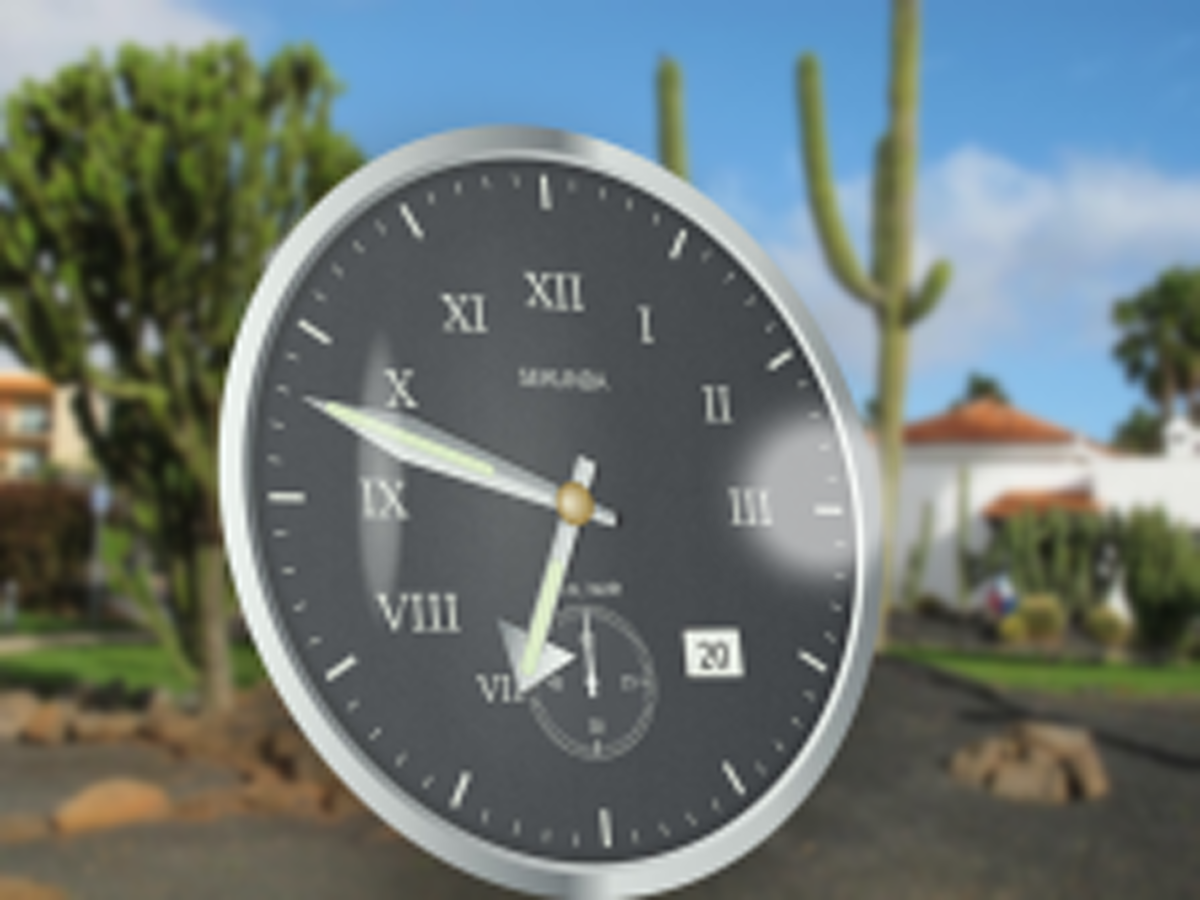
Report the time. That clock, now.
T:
6:48
